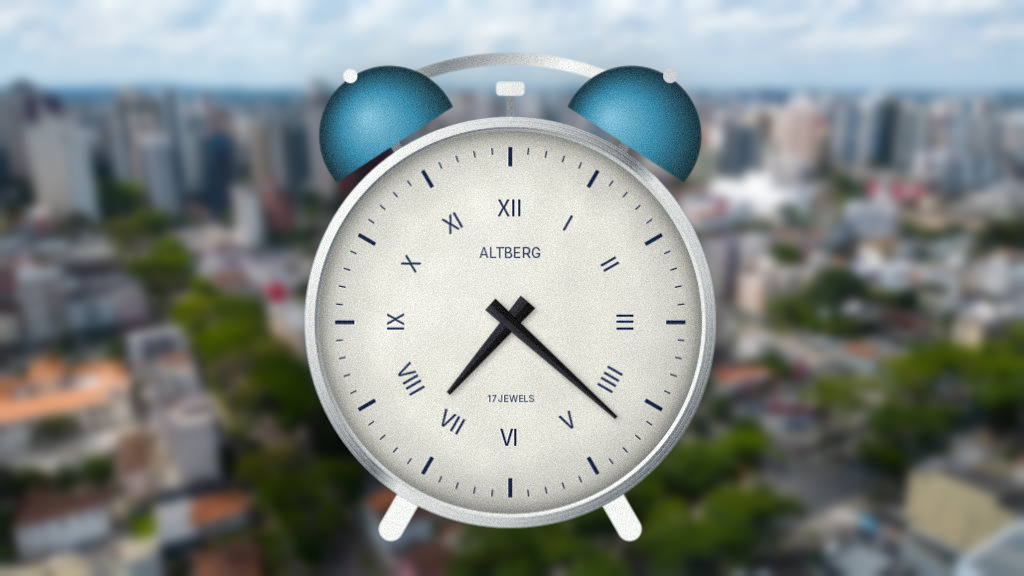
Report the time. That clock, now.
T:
7:22
